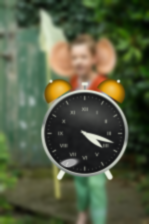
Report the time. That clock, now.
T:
4:18
